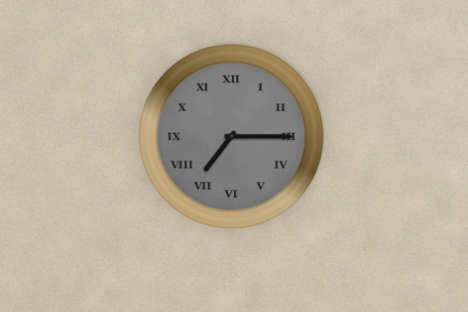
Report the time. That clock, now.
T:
7:15
